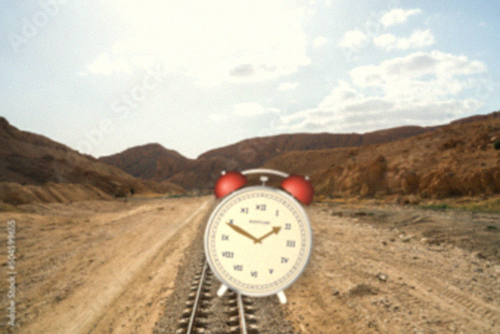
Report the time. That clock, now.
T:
1:49
